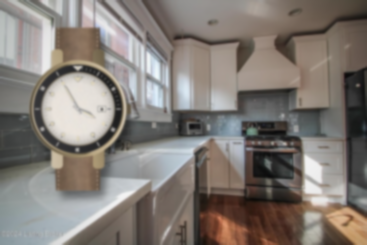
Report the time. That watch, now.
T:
3:55
